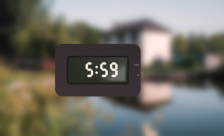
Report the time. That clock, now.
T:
5:59
